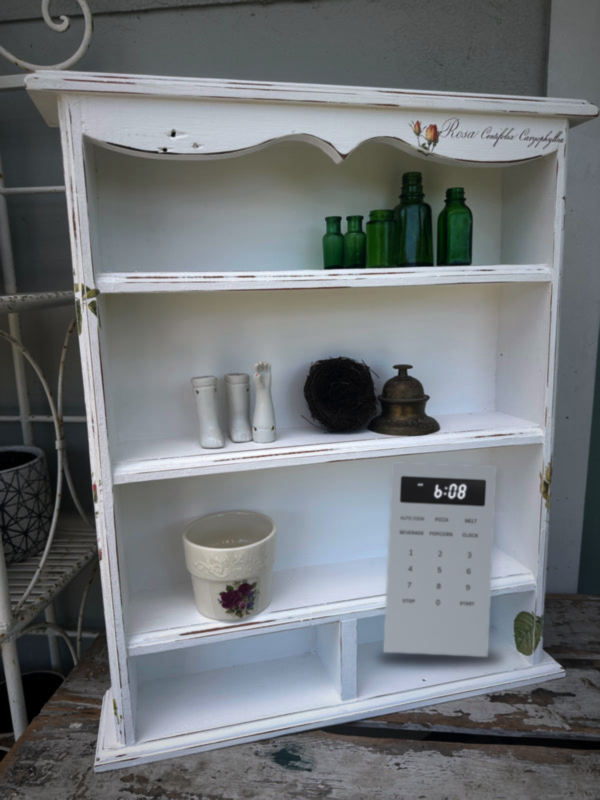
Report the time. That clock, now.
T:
6:08
